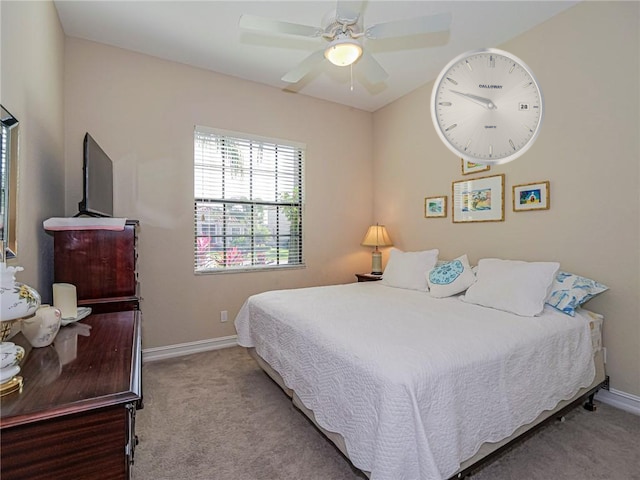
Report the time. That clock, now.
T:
9:48
